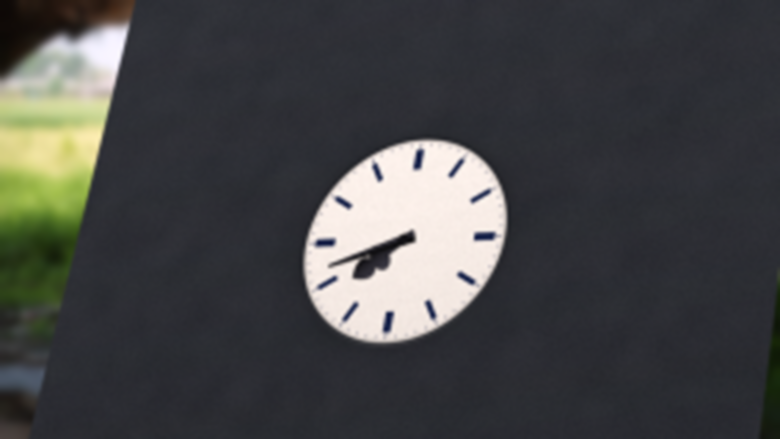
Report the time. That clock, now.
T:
7:42
